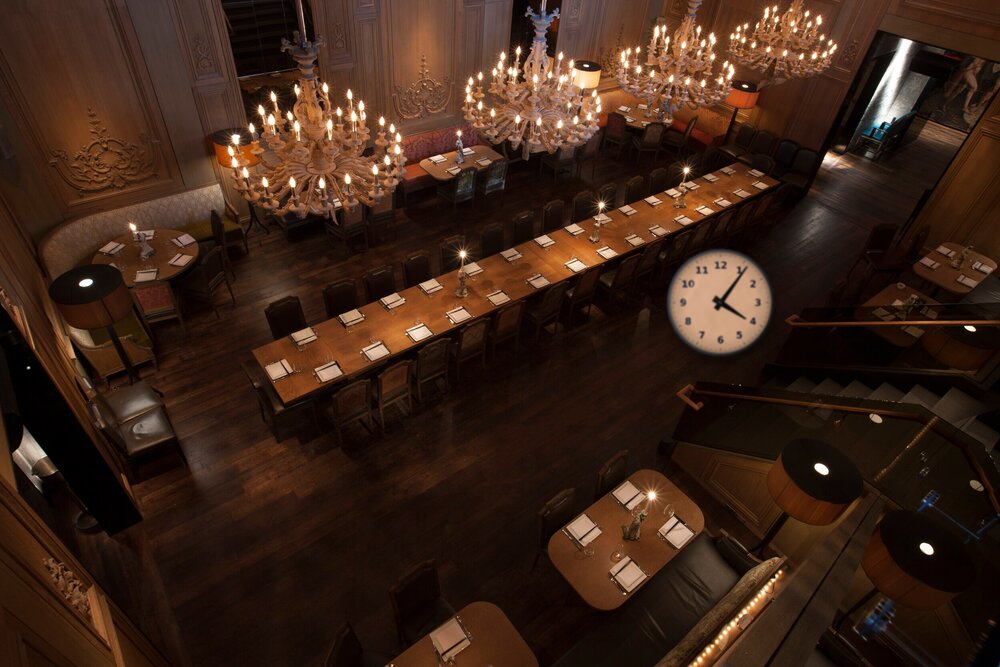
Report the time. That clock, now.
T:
4:06
